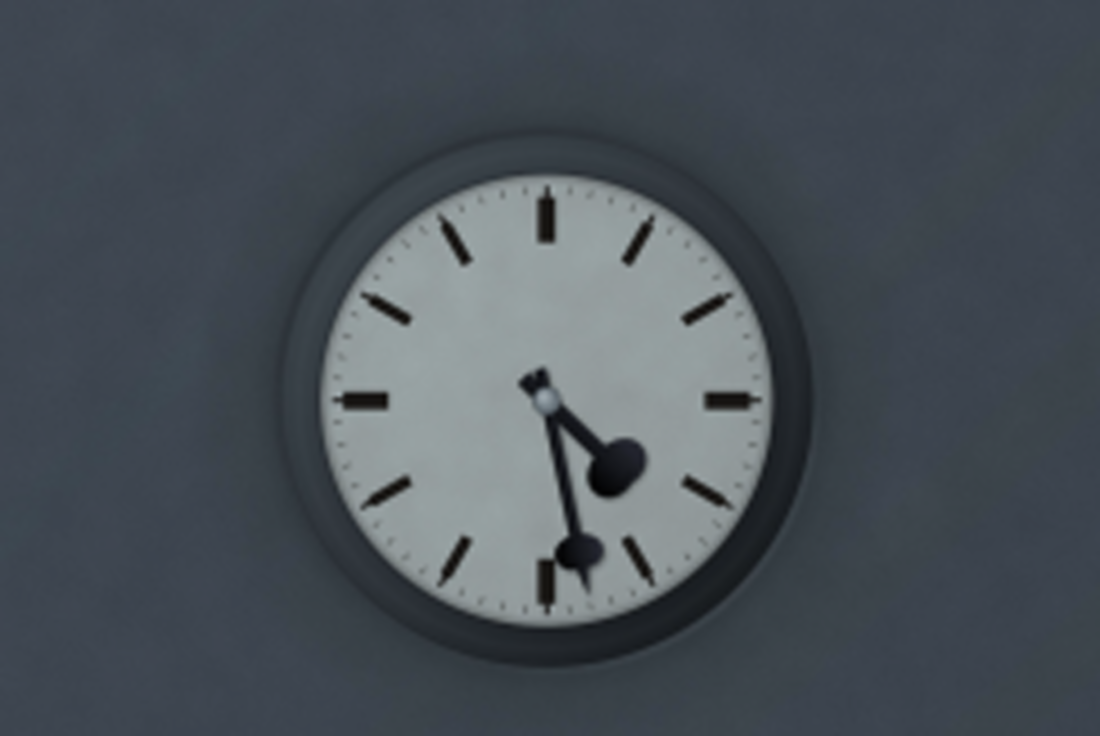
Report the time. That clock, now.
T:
4:28
